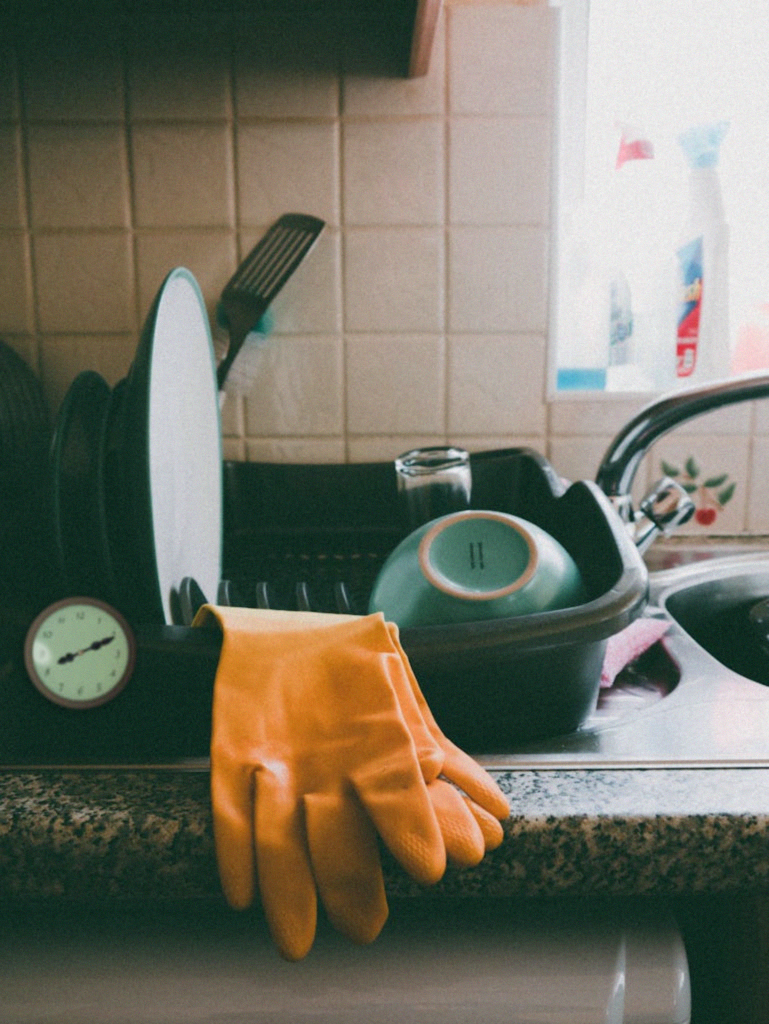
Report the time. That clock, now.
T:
8:11
